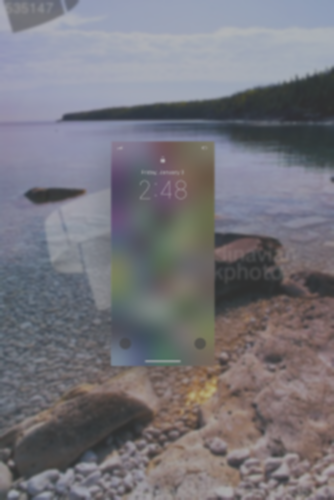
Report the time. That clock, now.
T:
2:48
